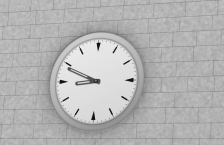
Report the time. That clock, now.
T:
8:49
